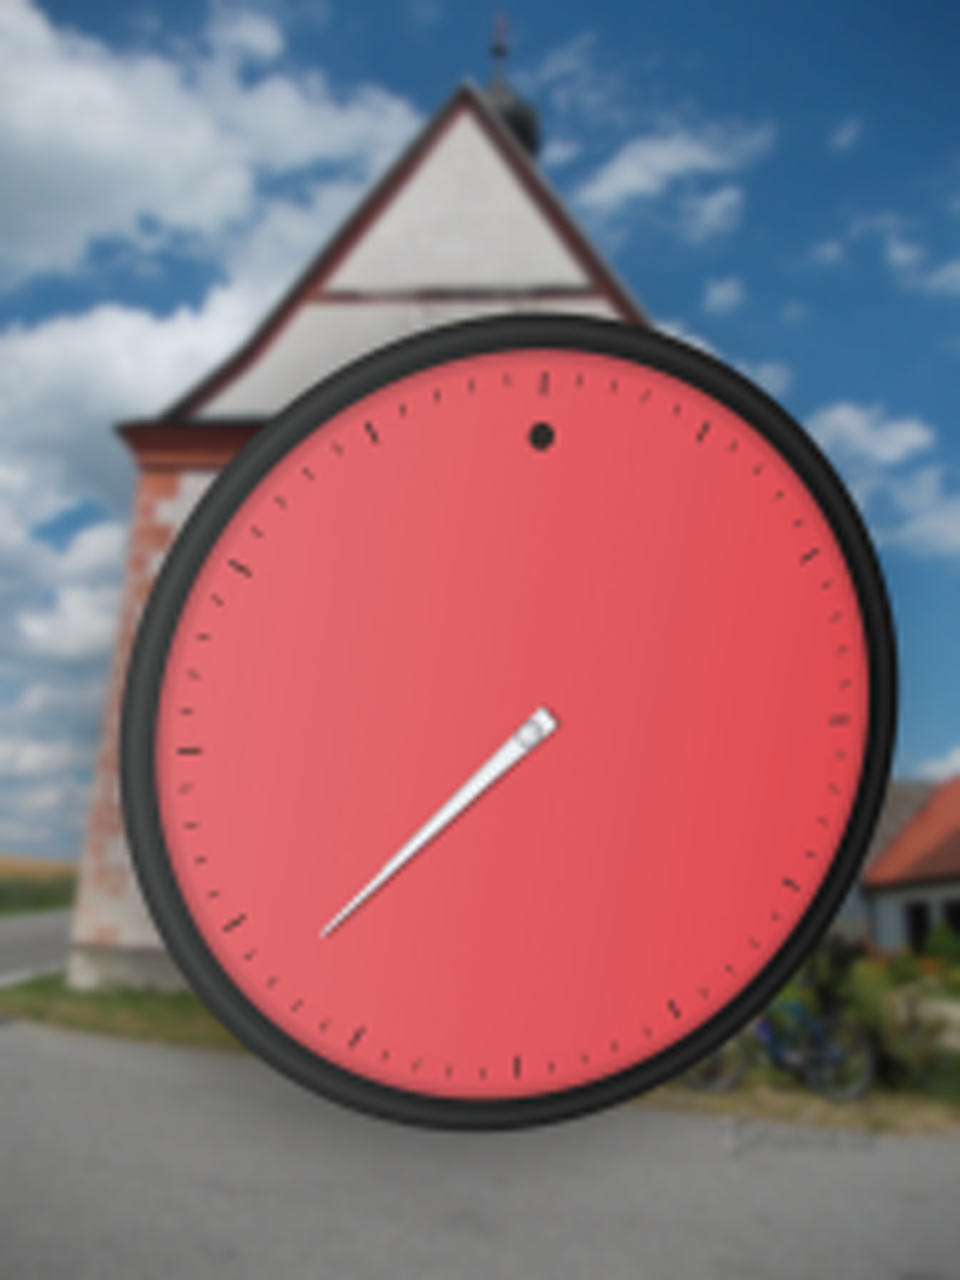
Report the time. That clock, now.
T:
7:38
